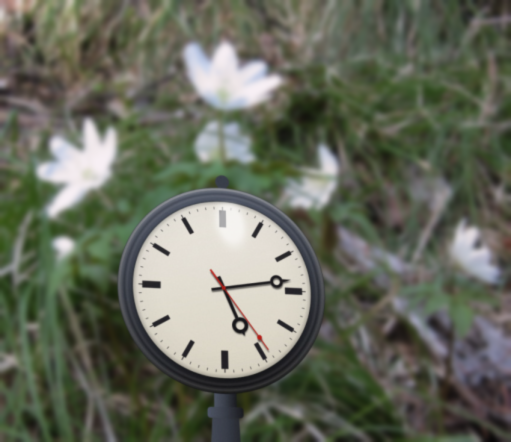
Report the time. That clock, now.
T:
5:13:24
